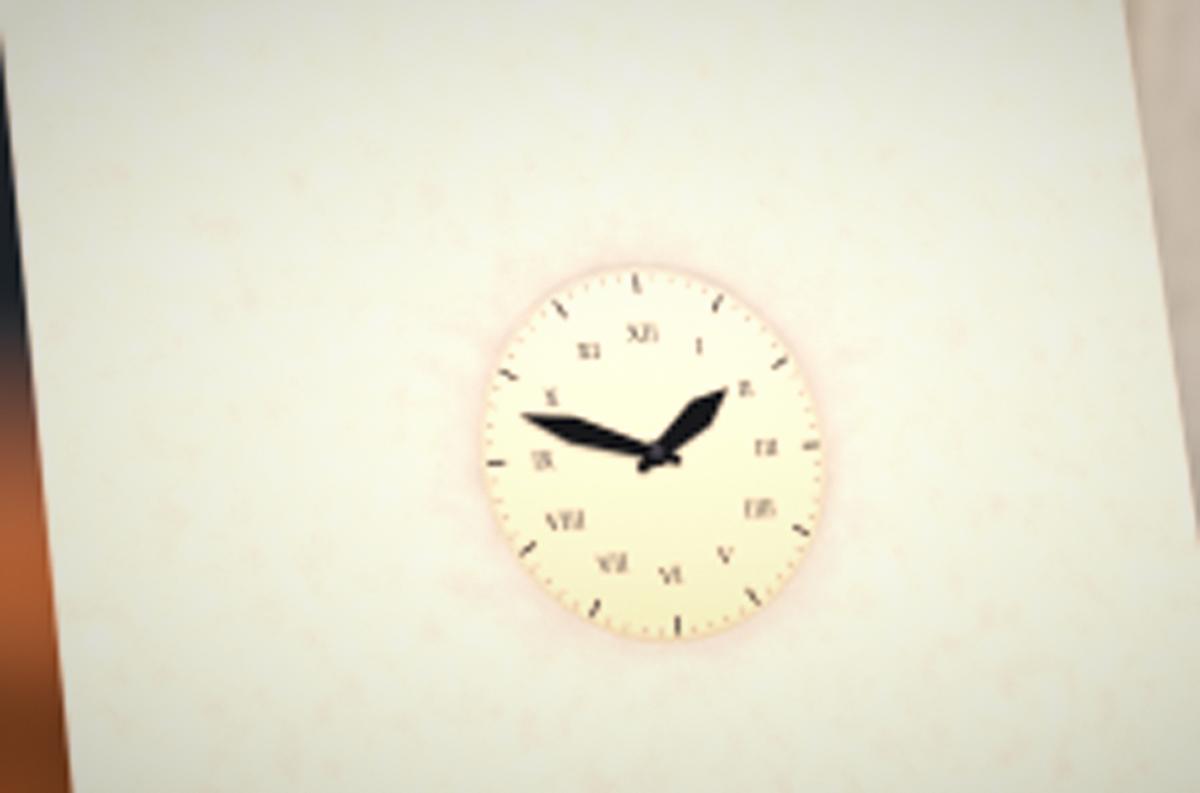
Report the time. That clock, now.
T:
1:48
